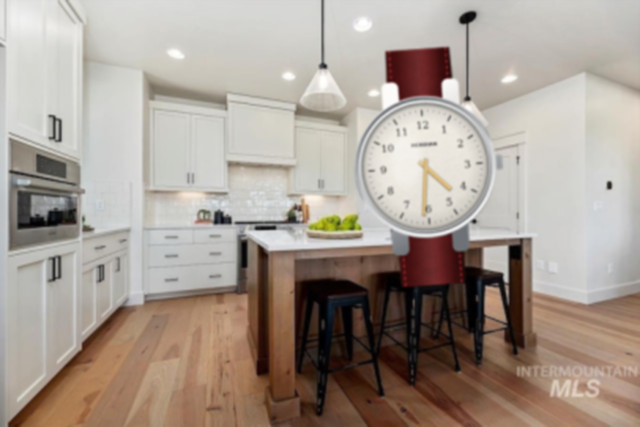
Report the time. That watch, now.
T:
4:31
